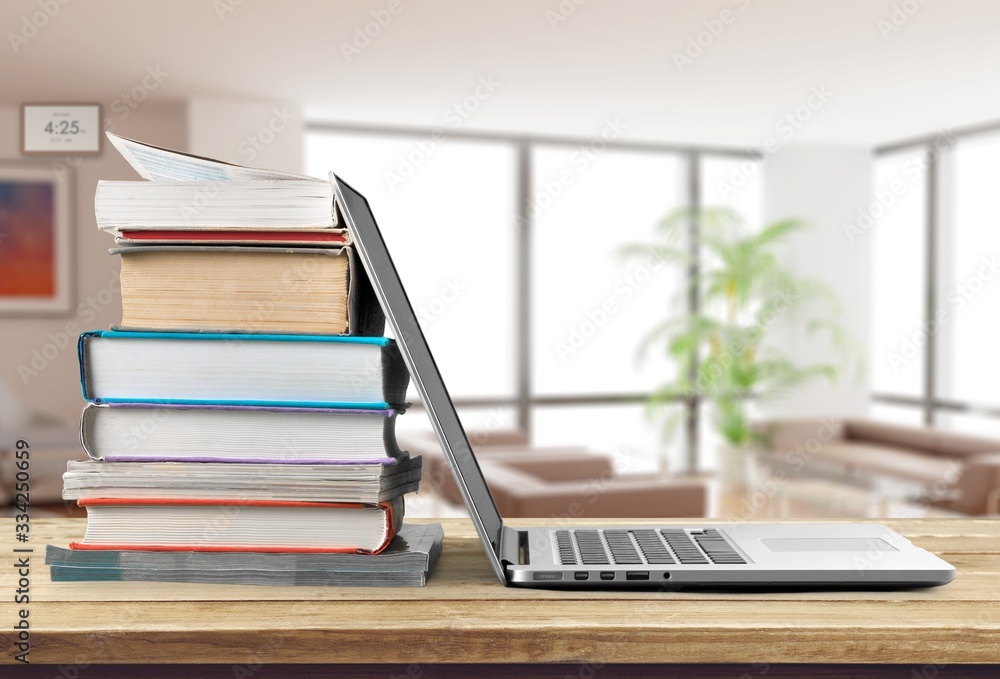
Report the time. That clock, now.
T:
4:25
